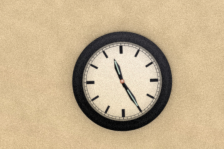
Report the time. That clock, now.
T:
11:25
